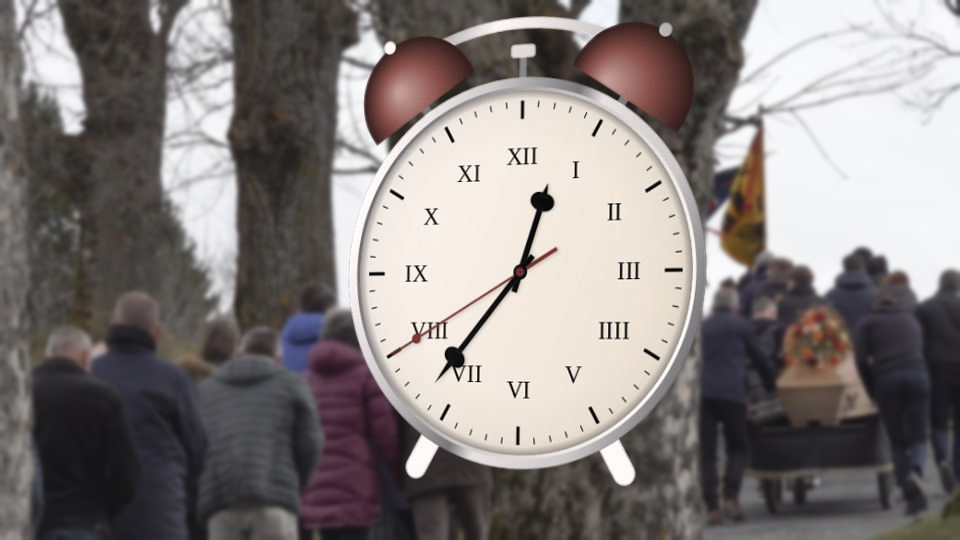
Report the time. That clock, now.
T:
12:36:40
